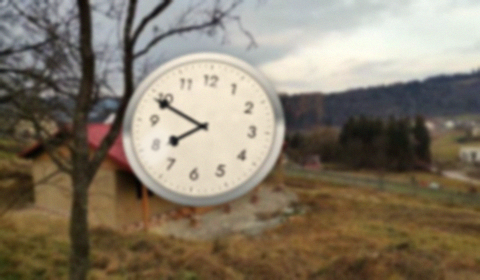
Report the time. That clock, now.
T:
7:49
